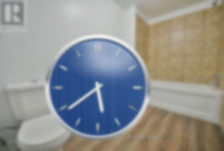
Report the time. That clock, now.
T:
5:39
